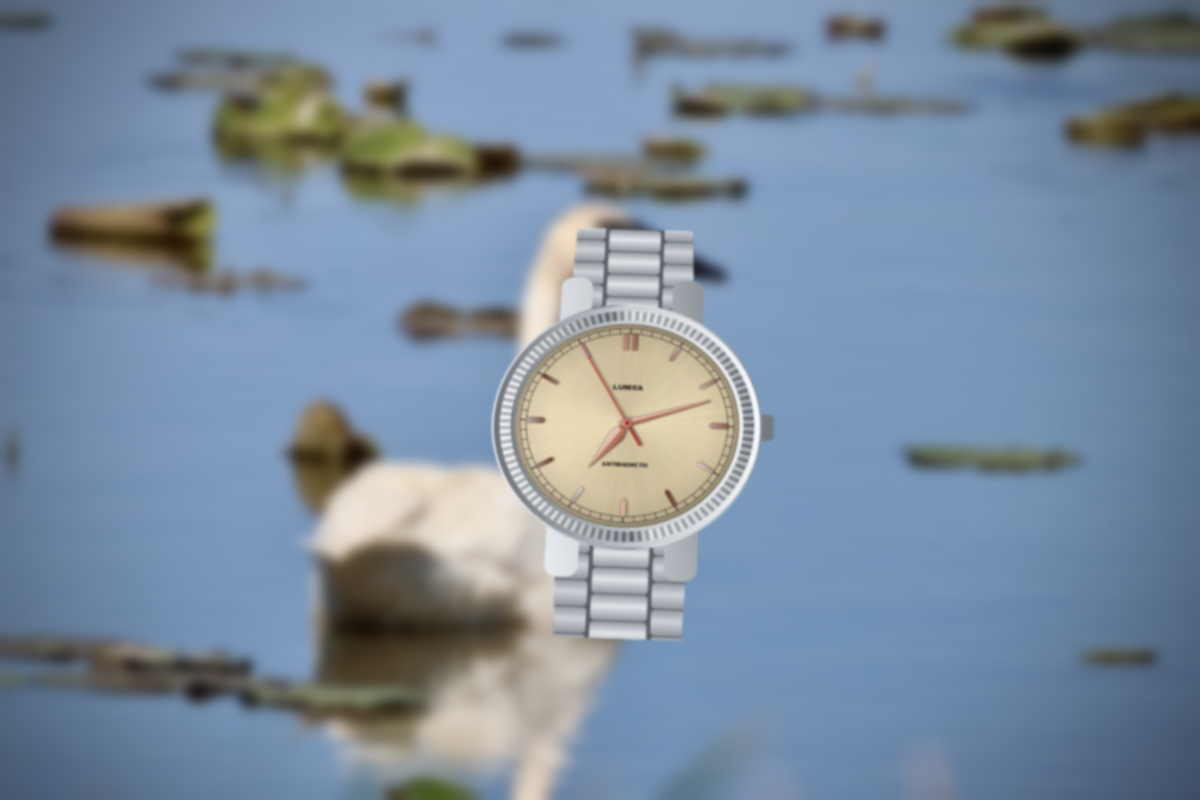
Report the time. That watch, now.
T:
7:11:55
